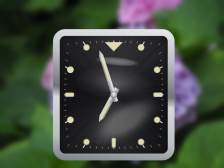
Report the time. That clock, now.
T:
6:57
